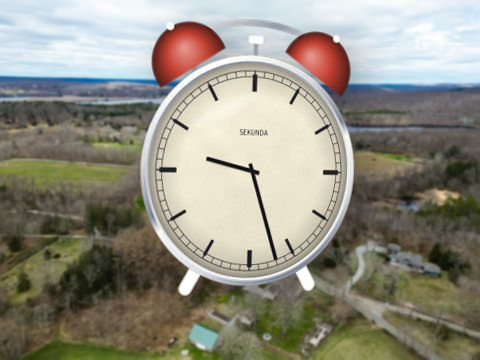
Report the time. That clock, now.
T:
9:27
